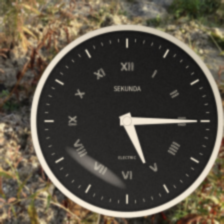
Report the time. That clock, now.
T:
5:15
